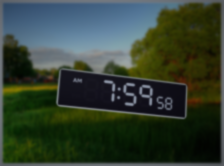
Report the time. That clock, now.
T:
7:59:58
